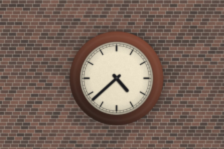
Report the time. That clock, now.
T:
4:38
